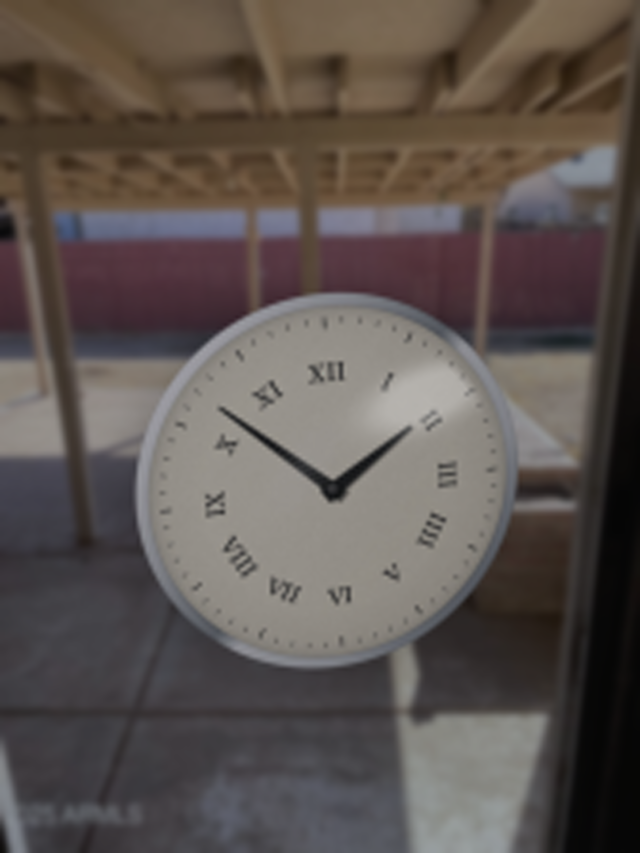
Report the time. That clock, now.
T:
1:52
